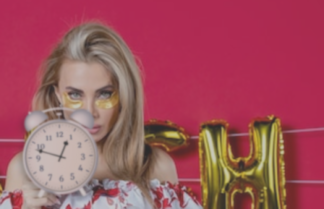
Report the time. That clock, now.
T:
12:48
